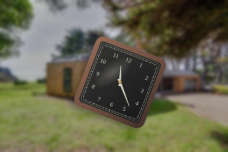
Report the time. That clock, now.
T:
11:23
